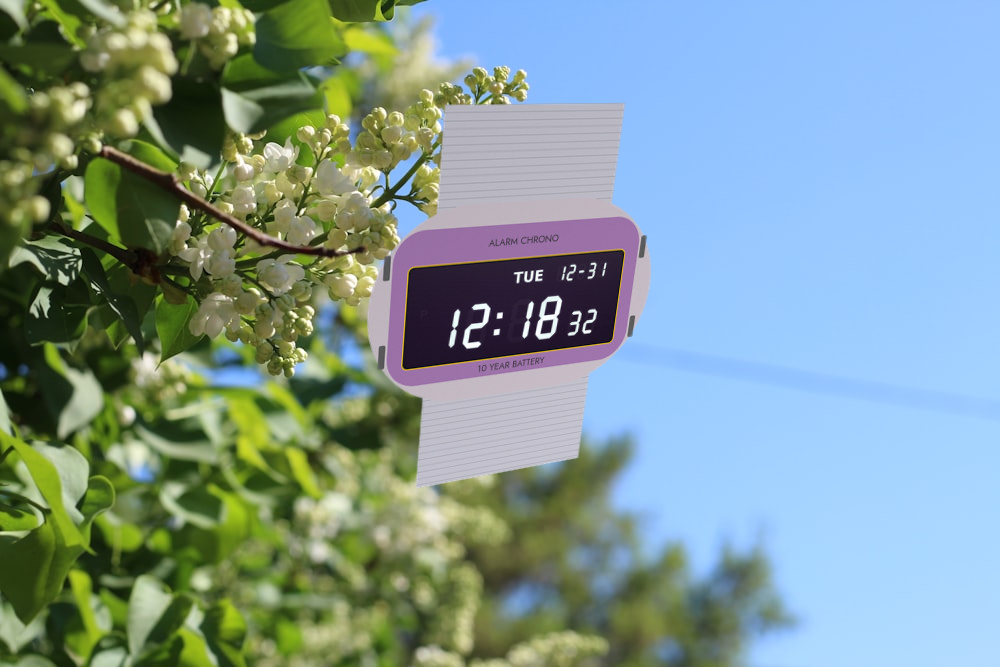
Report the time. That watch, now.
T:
12:18:32
